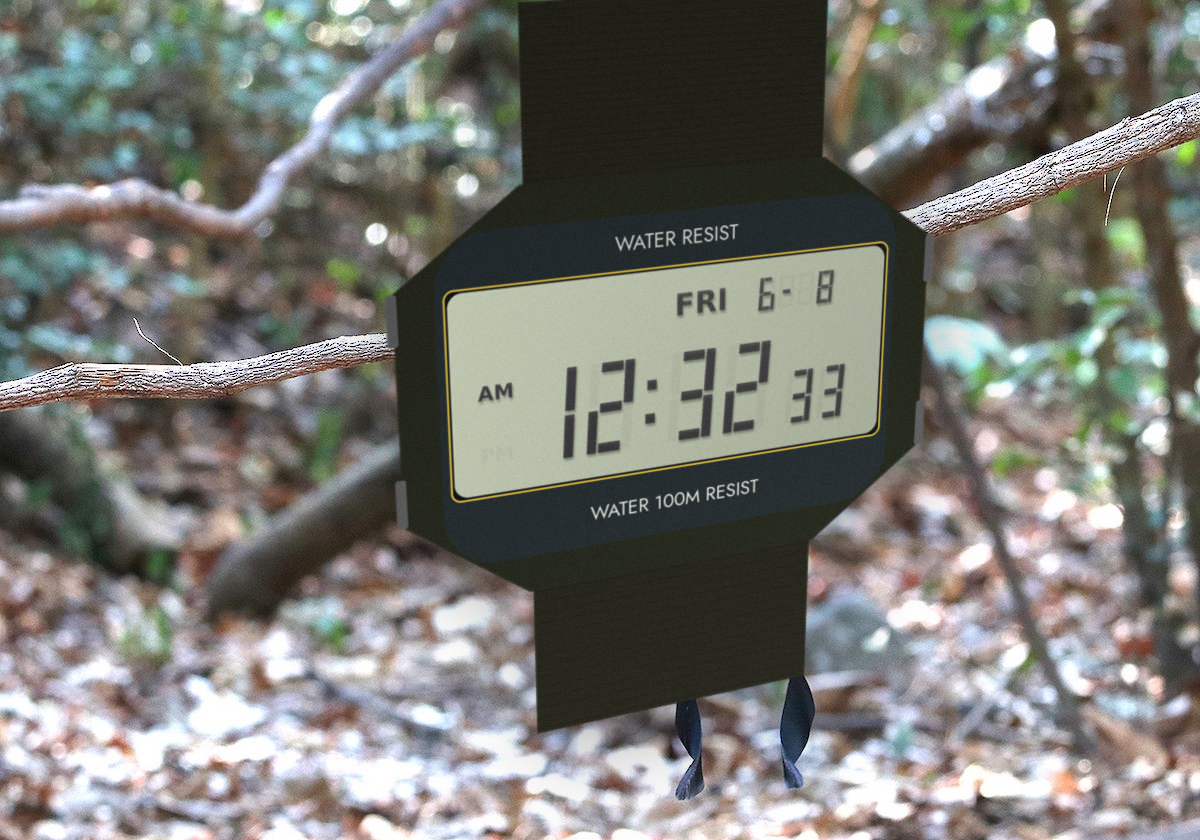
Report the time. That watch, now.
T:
12:32:33
